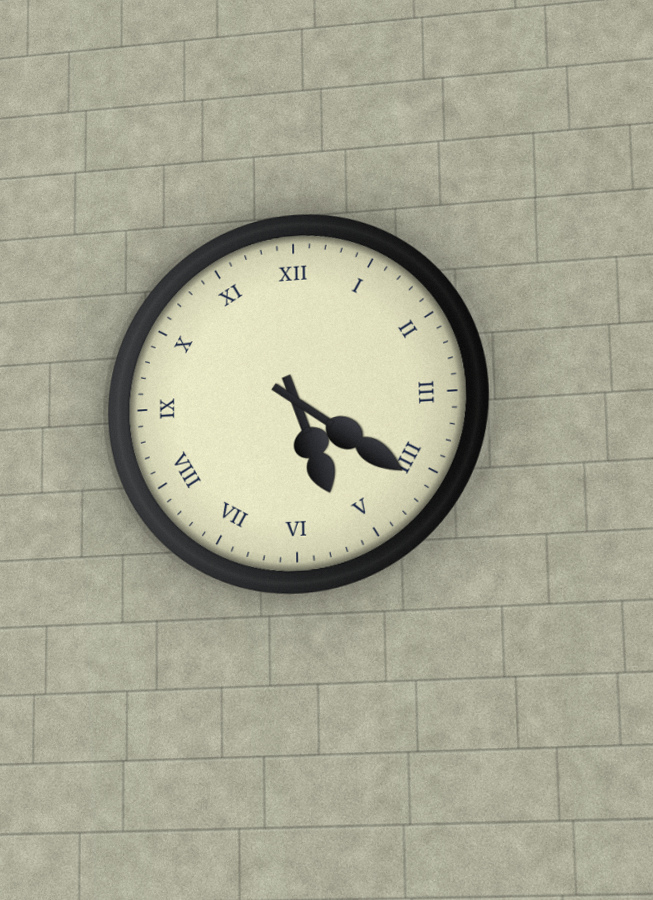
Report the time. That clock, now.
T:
5:21
